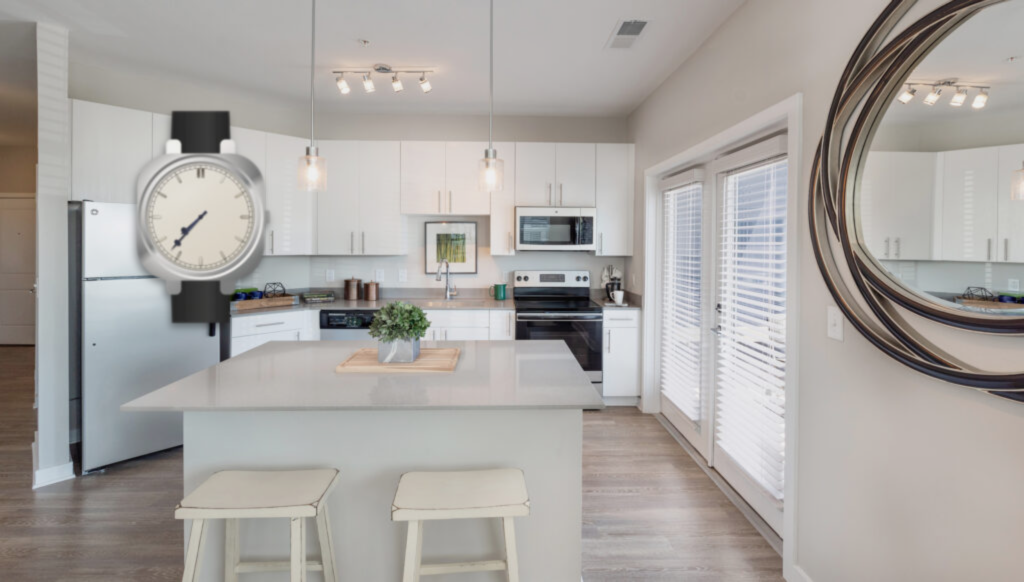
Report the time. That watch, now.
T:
7:37
